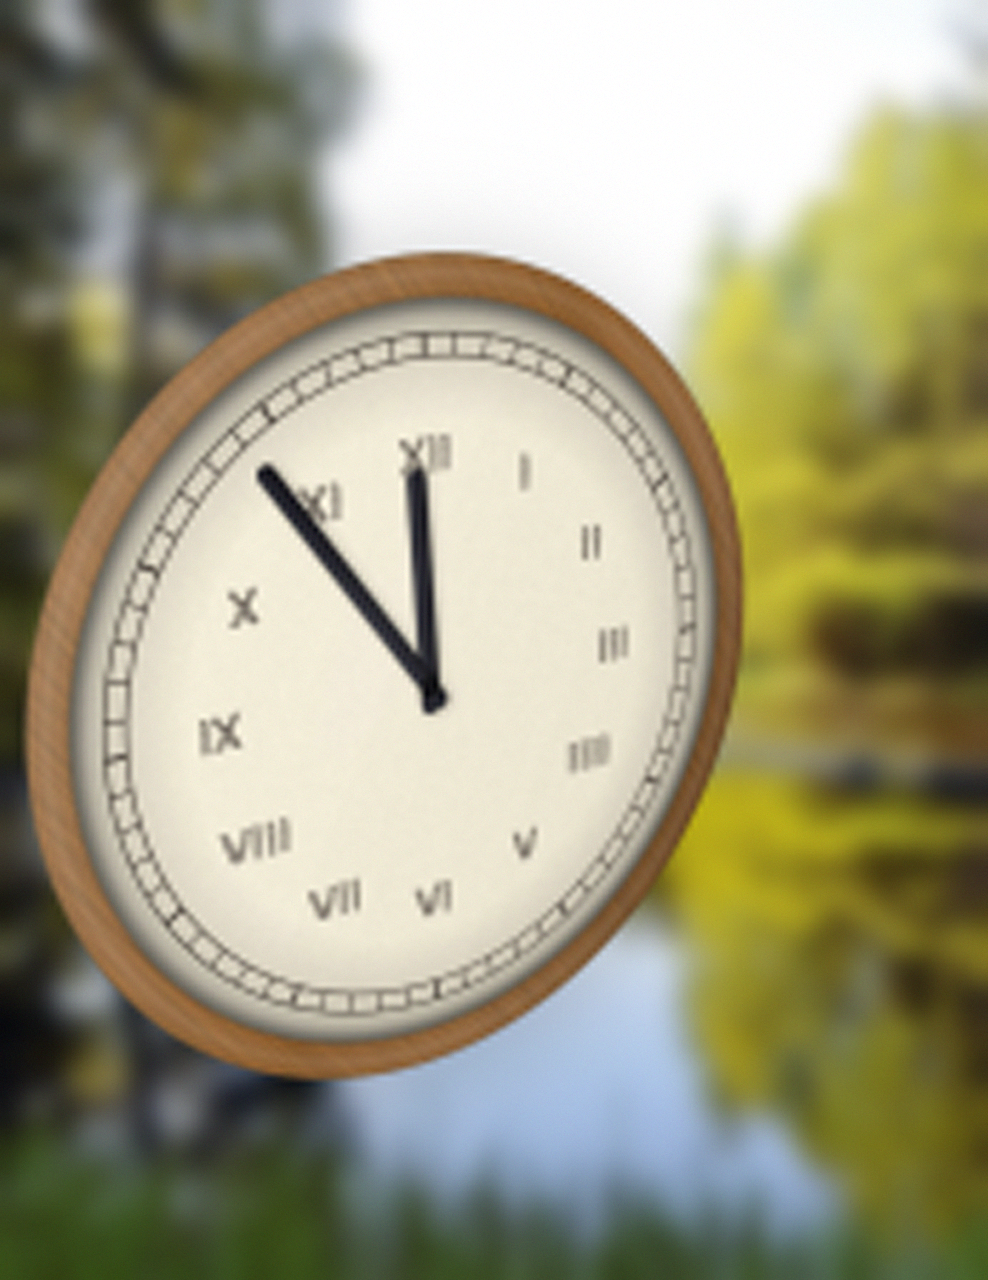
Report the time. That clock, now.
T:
11:54
